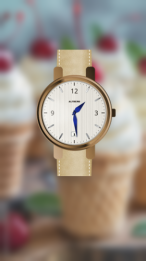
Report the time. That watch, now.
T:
1:29
